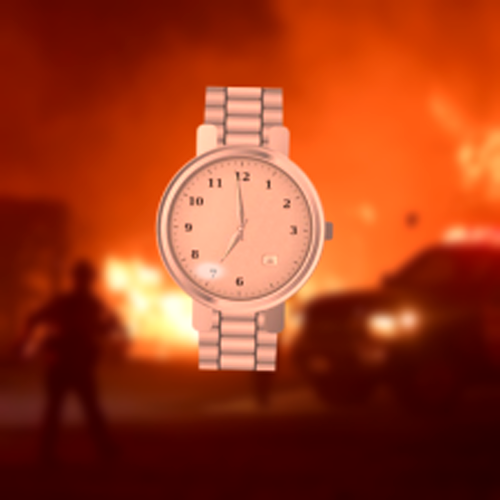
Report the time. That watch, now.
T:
6:59
